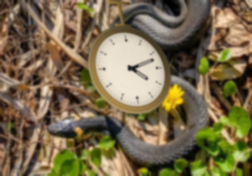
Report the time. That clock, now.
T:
4:12
